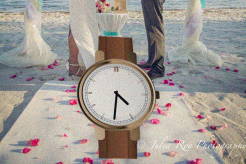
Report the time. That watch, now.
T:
4:31
